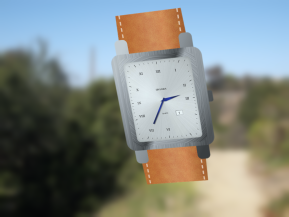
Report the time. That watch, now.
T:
2:35
